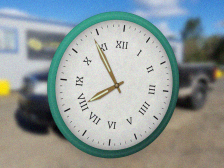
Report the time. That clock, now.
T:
7:54
